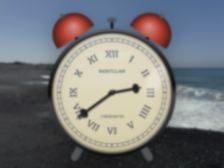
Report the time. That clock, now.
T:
2:39
